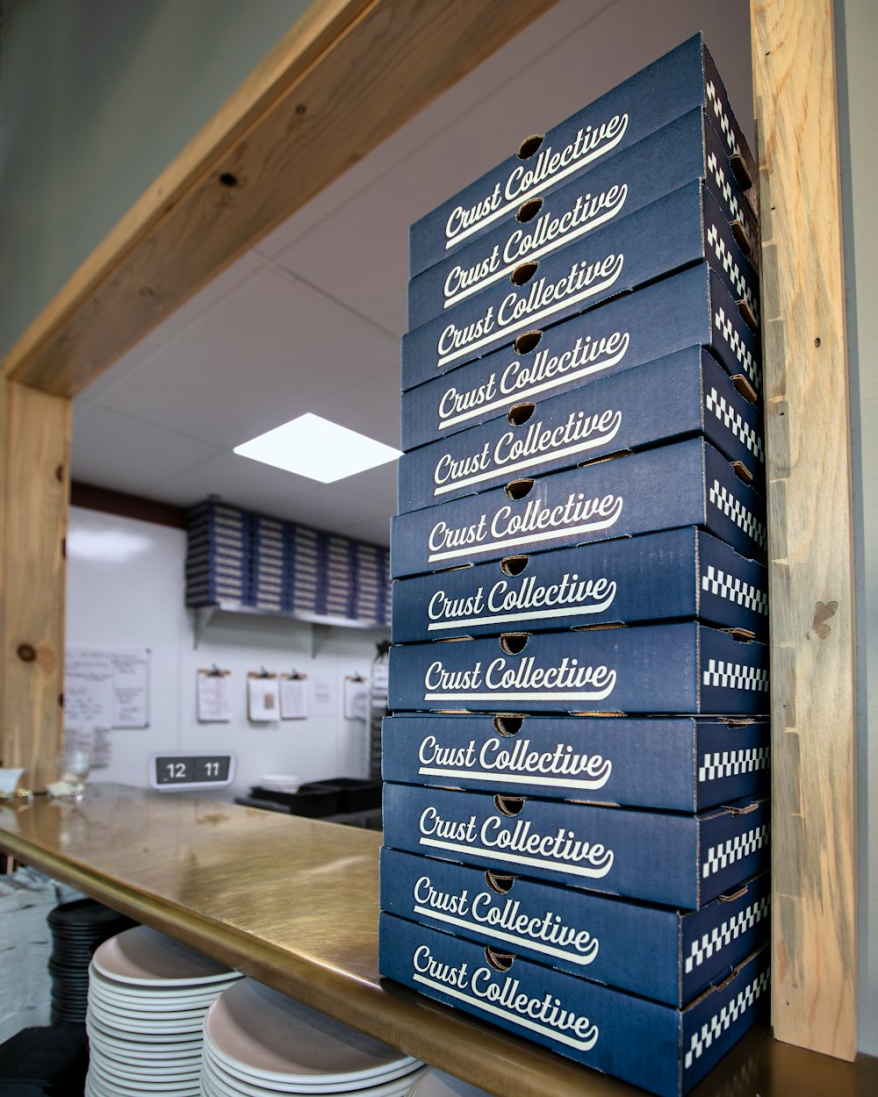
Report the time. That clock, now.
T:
12:11
